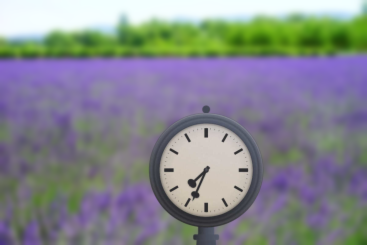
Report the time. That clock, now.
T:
7:34
